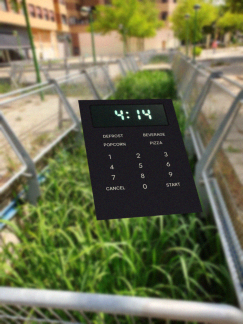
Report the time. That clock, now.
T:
4:14
